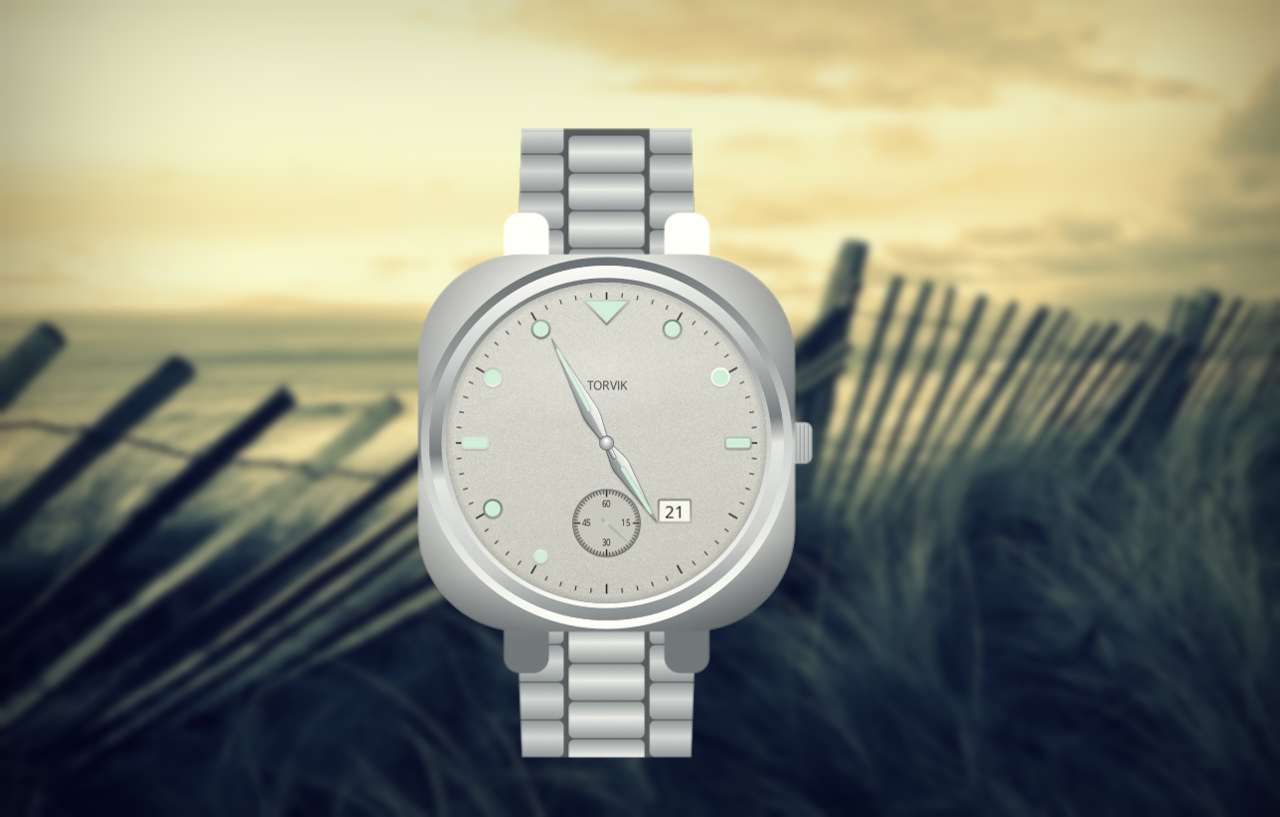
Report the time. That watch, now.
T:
4:55:22
